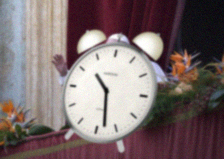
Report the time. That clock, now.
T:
10:28
